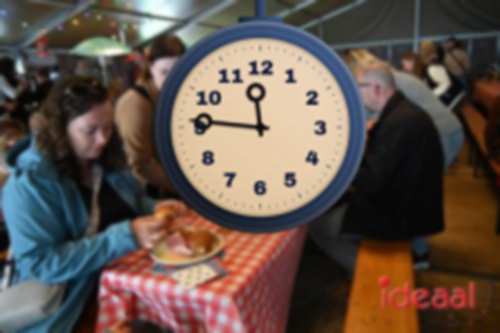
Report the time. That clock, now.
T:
11:46
